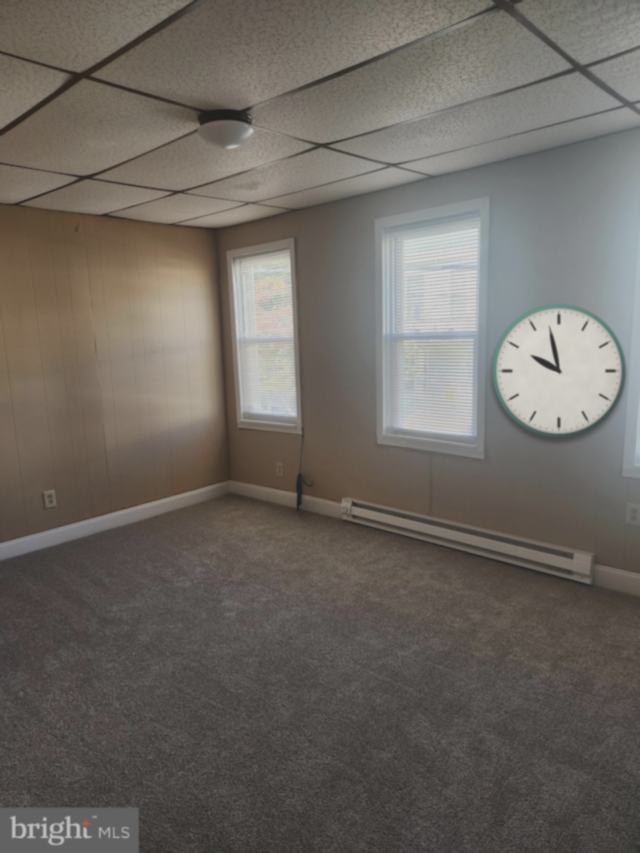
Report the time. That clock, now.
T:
9:58
